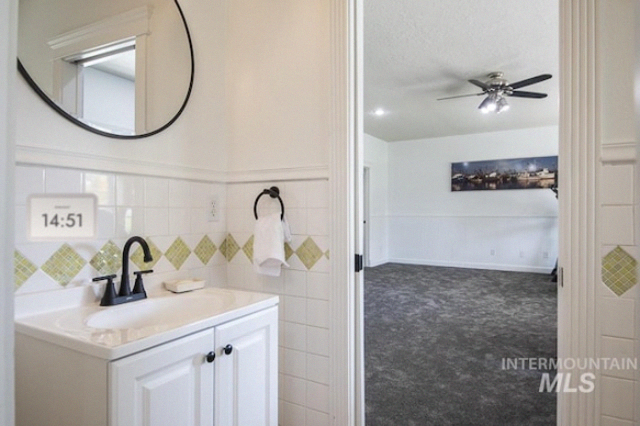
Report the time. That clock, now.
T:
14:51
